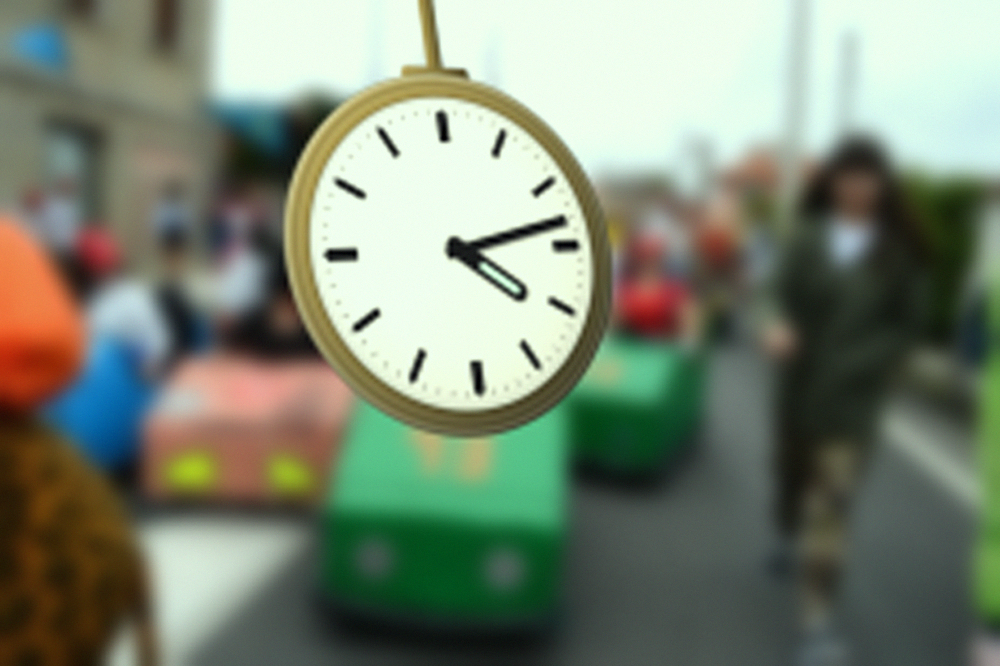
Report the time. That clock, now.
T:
4:13
